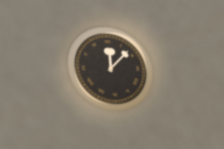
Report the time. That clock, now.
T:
12:08
